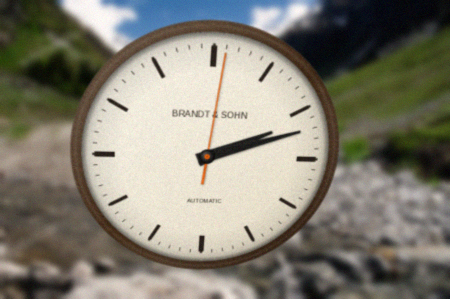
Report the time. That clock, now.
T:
2:12:01
